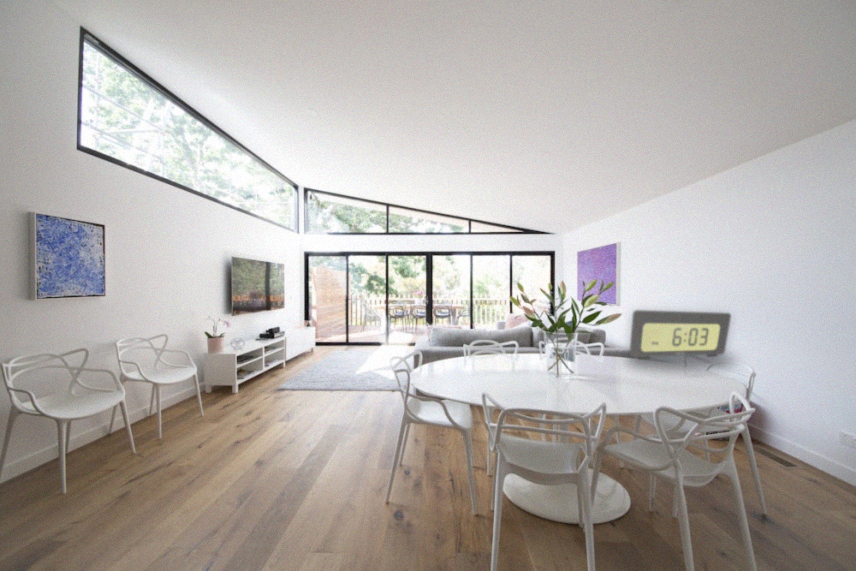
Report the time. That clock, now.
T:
6:03
